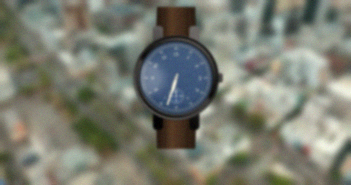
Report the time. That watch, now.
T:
6:33
